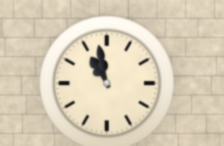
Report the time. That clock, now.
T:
10:58
